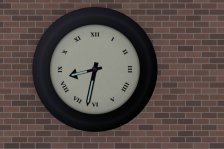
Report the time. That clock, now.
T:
8:32
